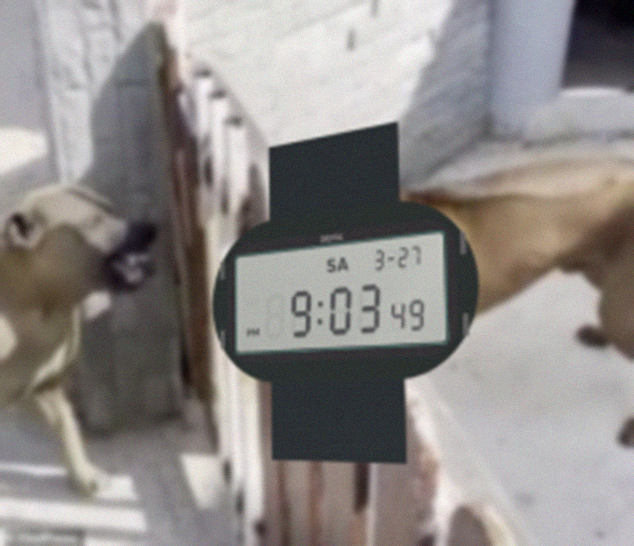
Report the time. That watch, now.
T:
9:03:49
